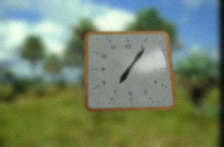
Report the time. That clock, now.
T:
7:06
